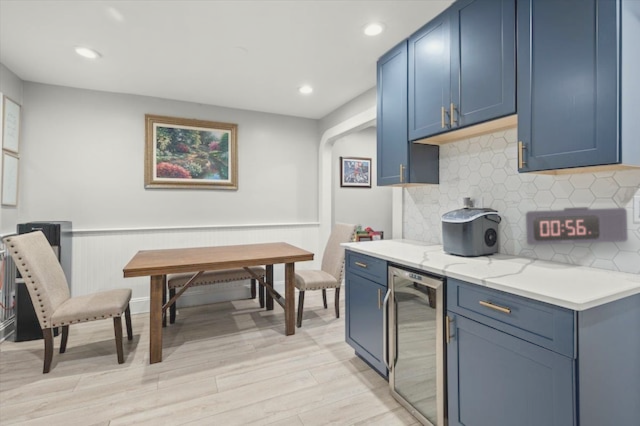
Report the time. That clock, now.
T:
0:56
